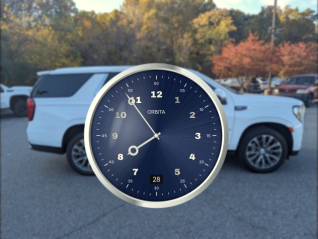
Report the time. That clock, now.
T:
7:54
